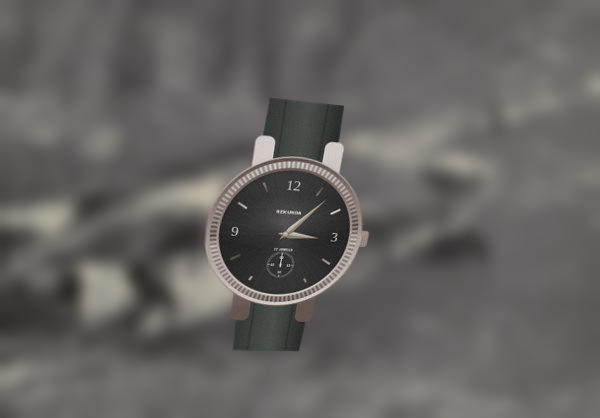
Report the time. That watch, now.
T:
3:07
